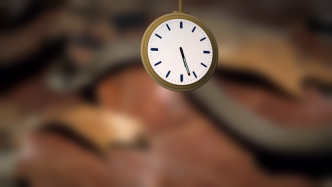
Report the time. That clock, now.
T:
5:27
